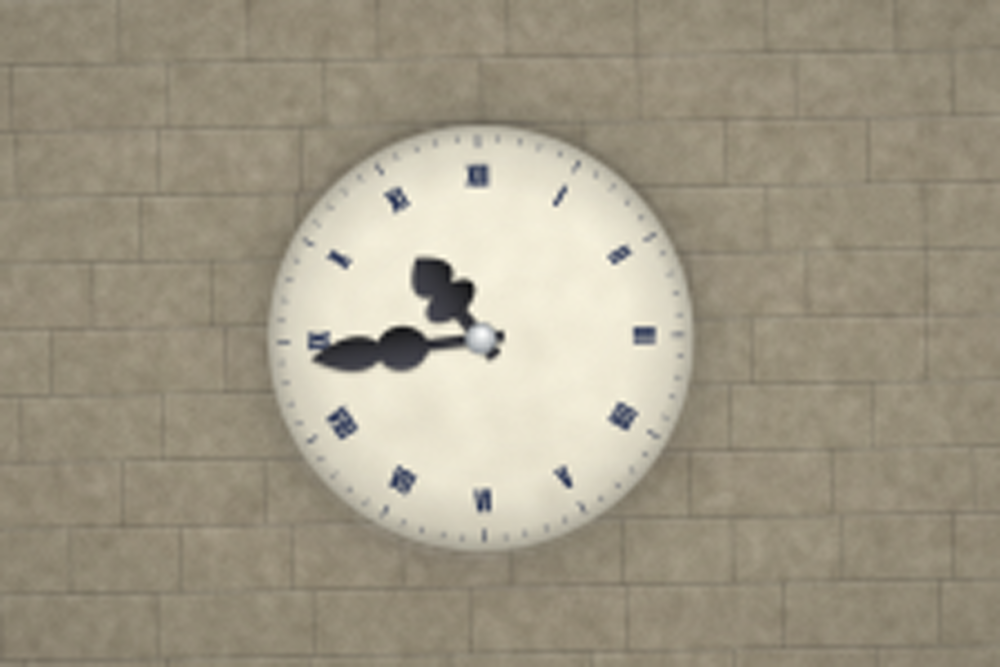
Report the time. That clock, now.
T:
10:44
